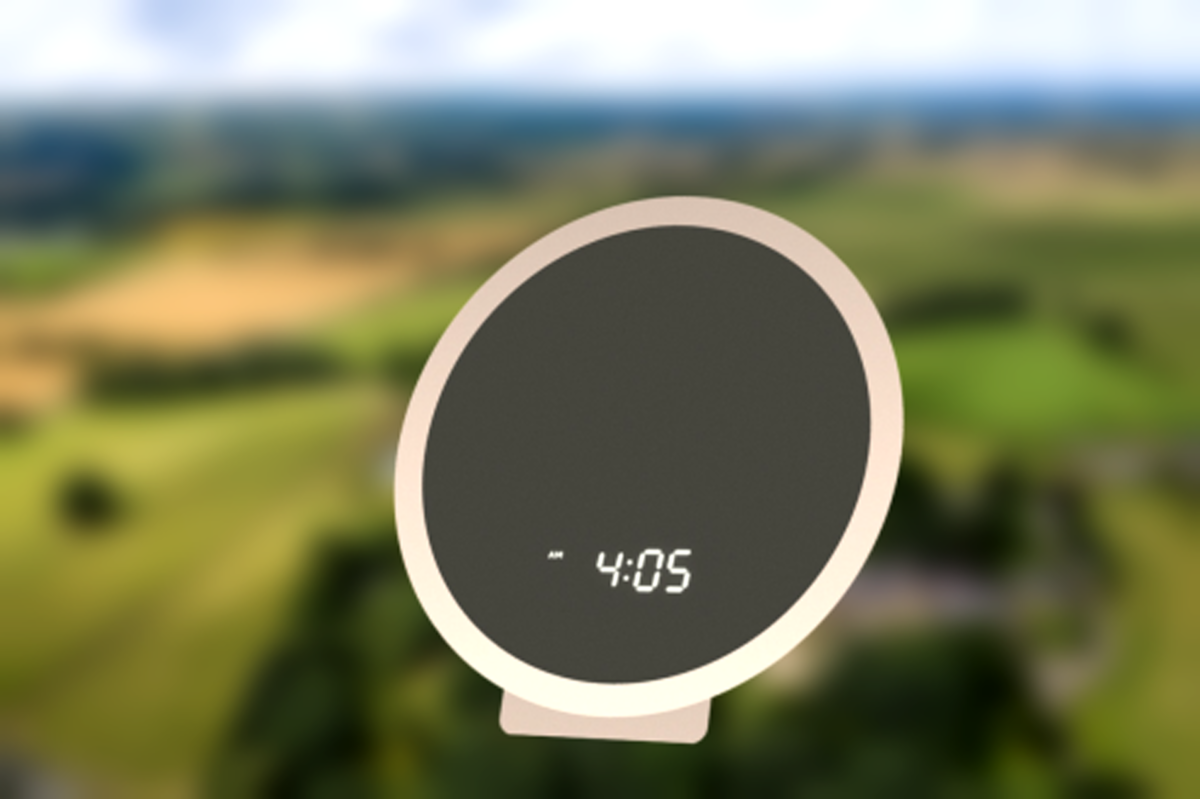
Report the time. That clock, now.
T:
4:05
